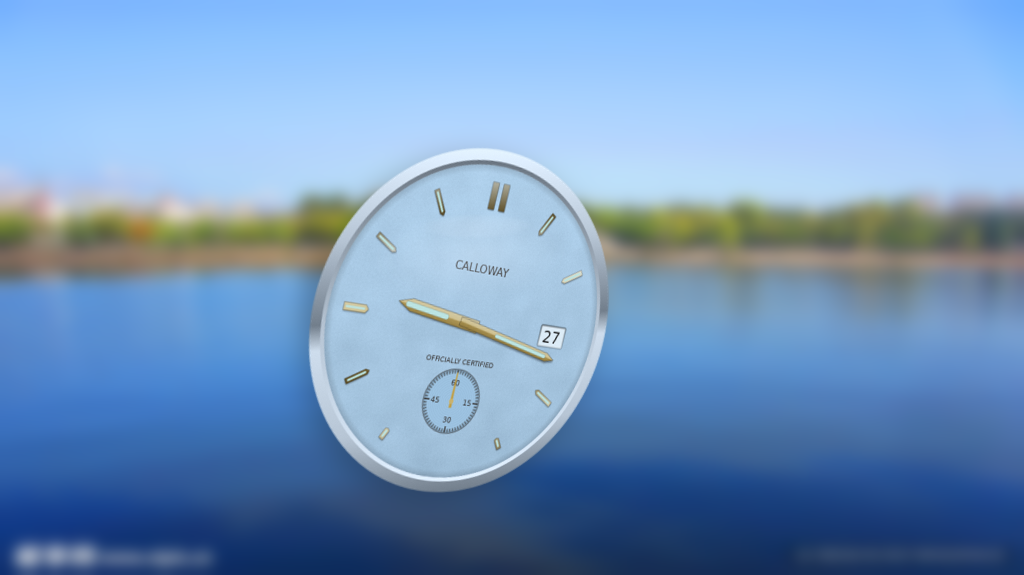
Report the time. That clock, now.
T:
9:17
